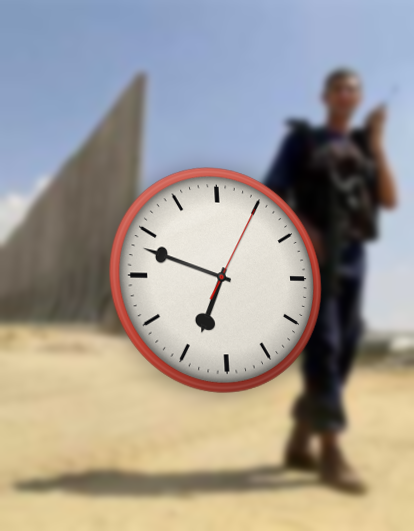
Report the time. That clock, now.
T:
6:48:05
